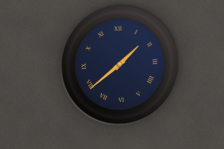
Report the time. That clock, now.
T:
1:39
